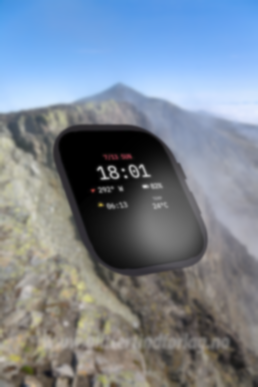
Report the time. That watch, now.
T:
18:01
